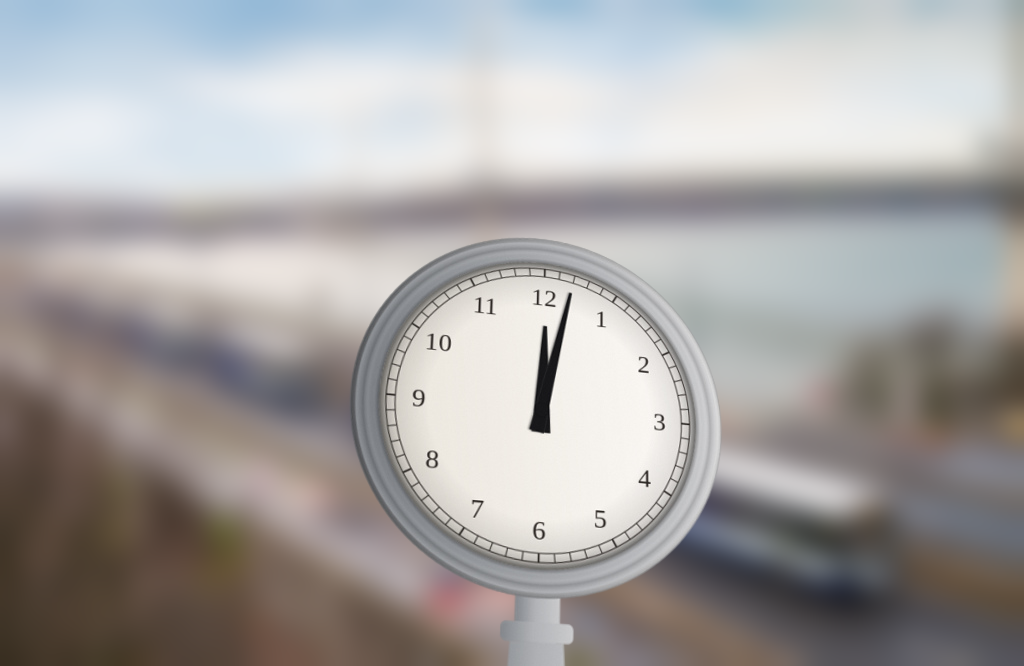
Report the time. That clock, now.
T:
12:02
